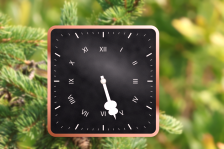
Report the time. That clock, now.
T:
5:27
